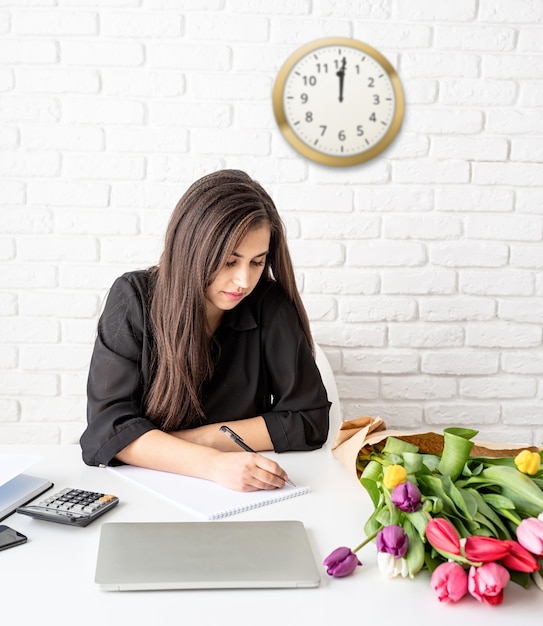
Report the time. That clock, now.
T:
12:01
